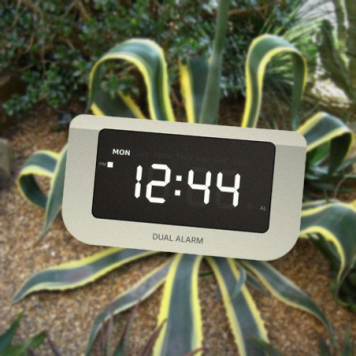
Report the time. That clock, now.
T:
12:44
